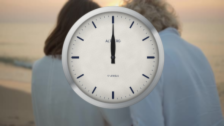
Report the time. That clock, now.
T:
12:00
